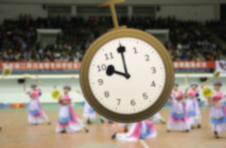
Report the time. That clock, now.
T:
10:00
